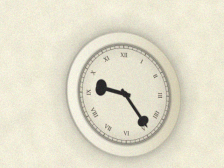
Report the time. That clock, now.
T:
9:24
